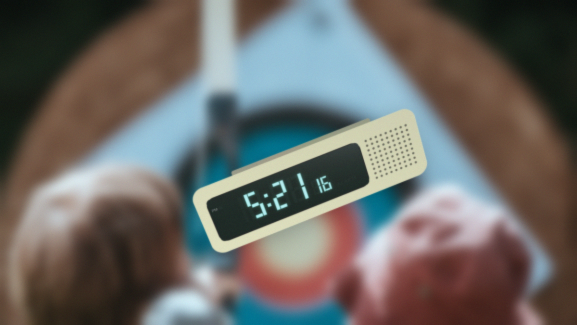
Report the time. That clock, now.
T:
5:21:16
